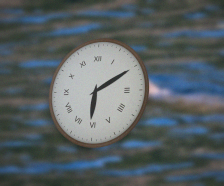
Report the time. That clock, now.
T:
6:10
